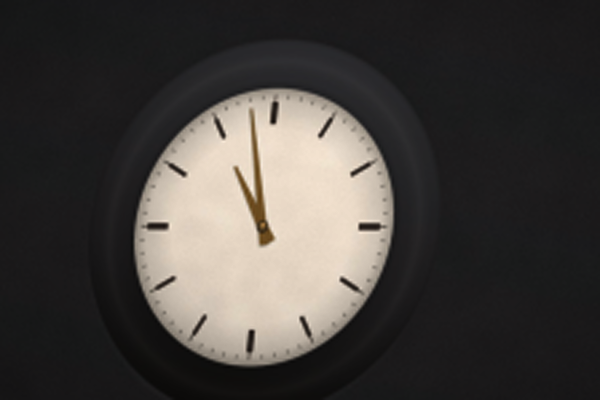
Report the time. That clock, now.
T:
10:58
